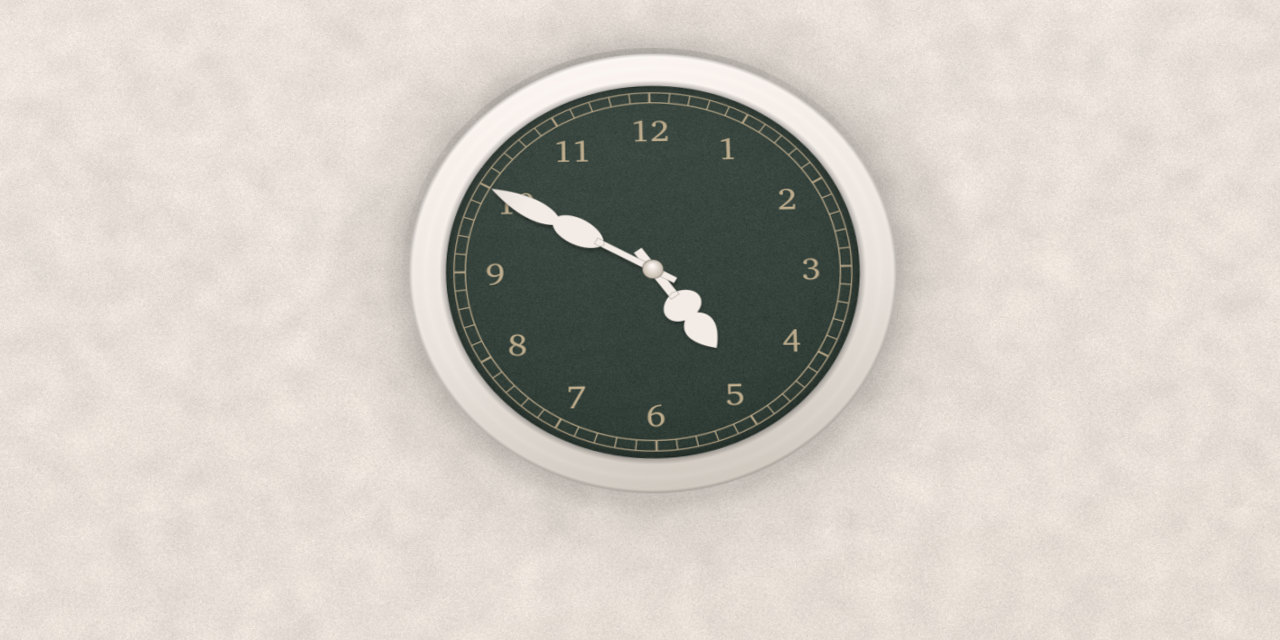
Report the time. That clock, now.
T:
4:50
